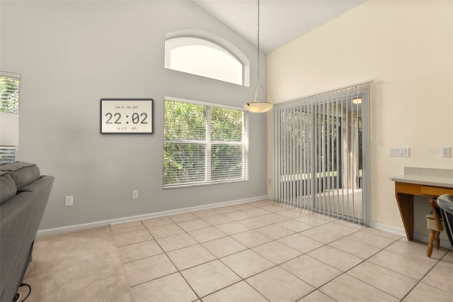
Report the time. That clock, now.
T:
22:02
